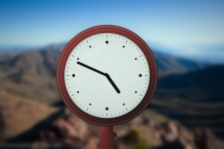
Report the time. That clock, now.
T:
4:49
